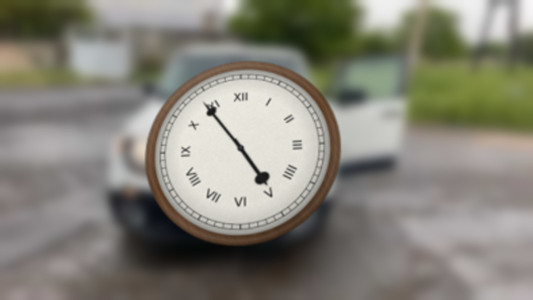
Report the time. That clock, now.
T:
4:54
